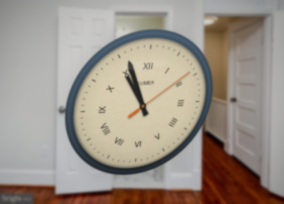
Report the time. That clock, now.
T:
10:56:09
